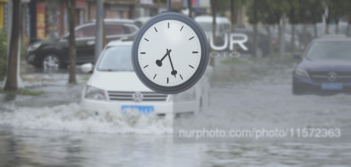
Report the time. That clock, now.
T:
7:27
